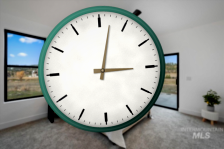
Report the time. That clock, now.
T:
3:02
